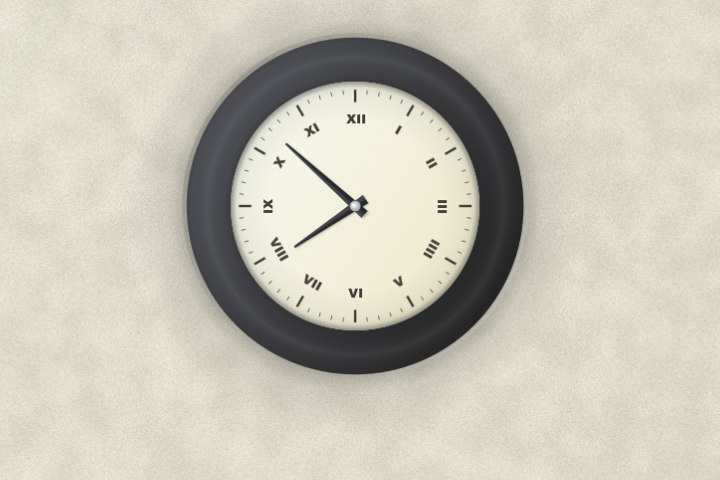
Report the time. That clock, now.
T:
7:52
